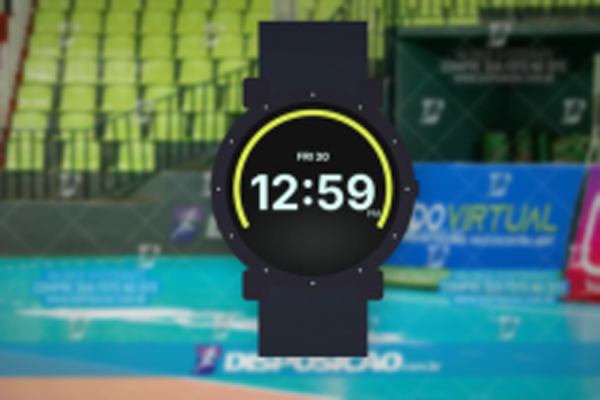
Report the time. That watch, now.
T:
12:59
